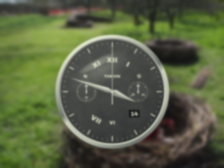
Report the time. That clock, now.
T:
3:48
